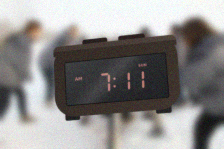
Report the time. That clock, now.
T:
7:11
